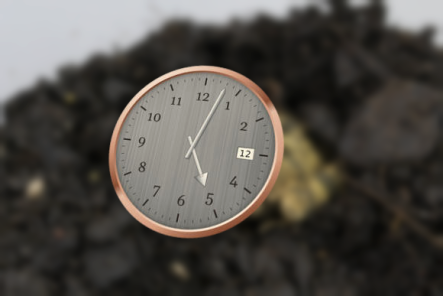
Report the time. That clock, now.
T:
5:03
